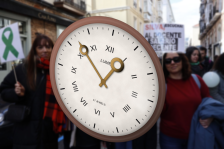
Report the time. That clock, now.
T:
12:52
